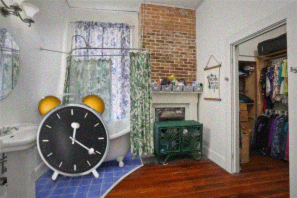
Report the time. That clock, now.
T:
12:21
